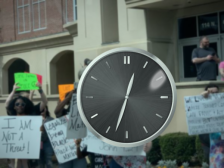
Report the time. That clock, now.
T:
12:33
